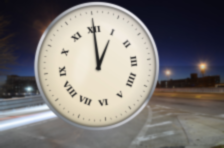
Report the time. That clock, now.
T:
1:00
